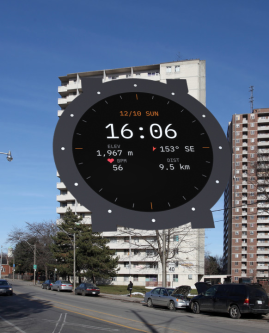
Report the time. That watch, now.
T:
16:06
